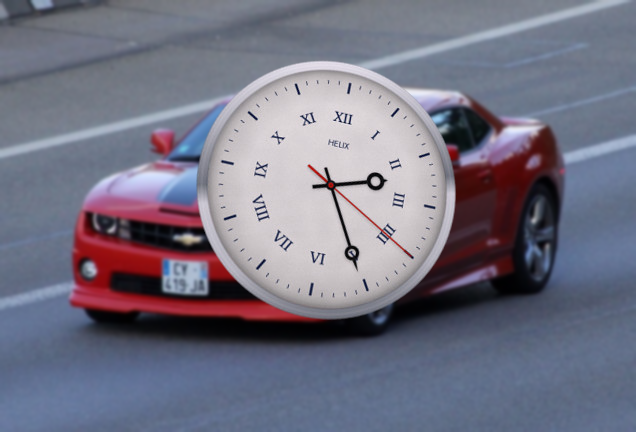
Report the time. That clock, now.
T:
2:25:20
